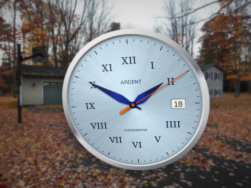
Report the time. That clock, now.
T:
1:50:10
